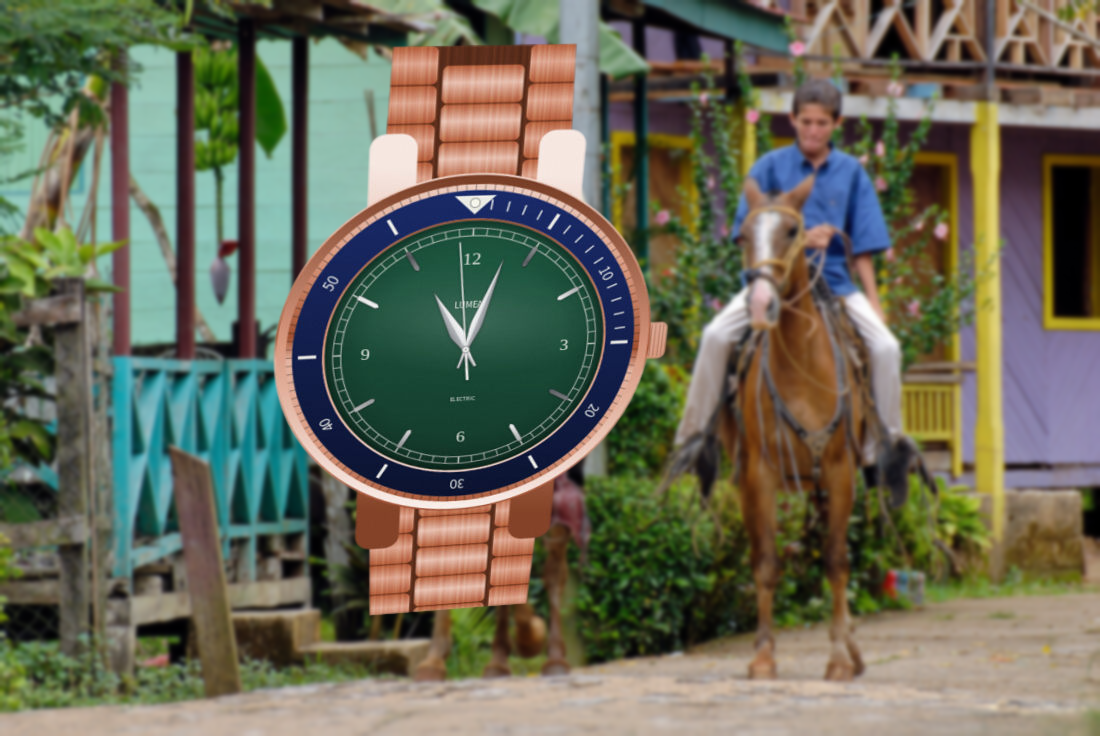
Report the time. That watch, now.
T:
11:02:59
